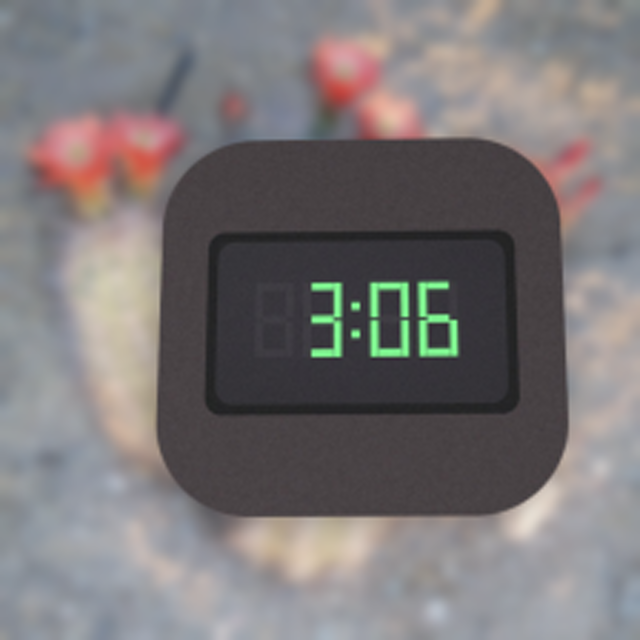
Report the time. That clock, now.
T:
3:06
